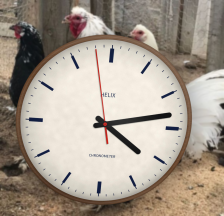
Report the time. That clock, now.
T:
4:12:58
